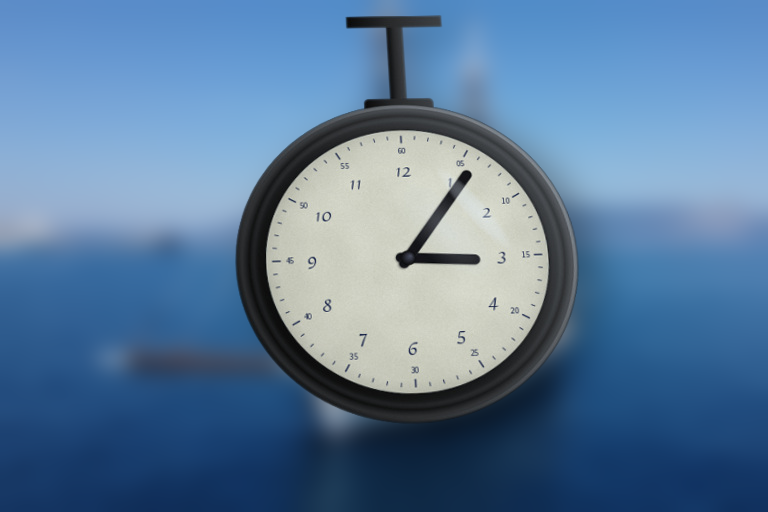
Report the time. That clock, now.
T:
3:06
